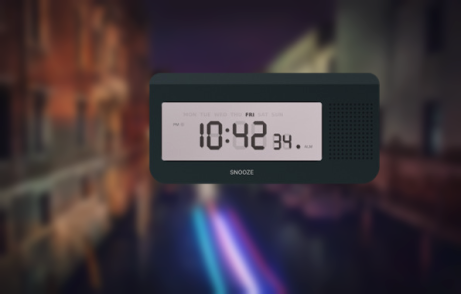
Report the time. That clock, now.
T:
10:42:34
